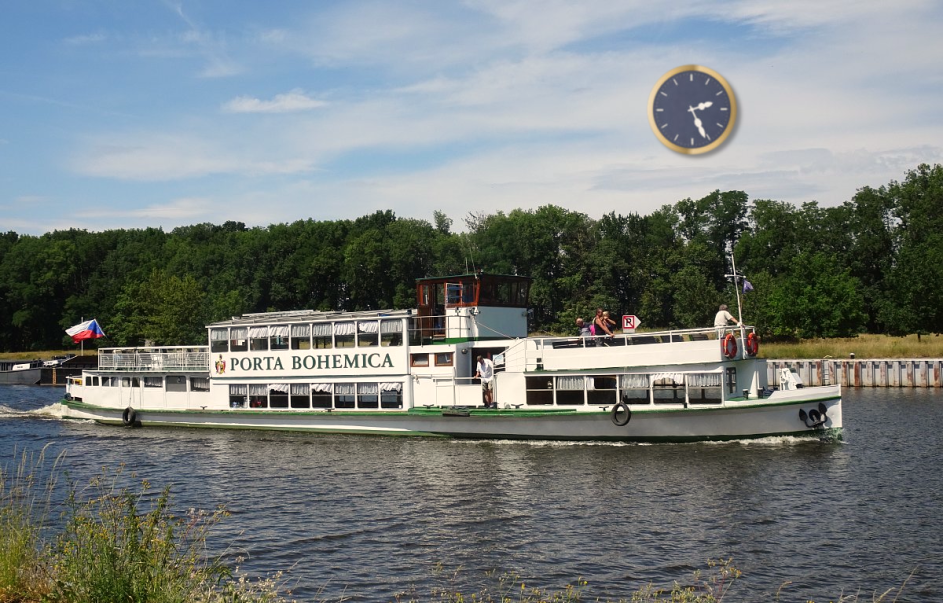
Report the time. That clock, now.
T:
2:26
